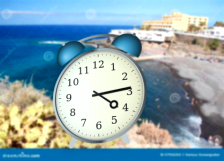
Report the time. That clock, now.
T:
4:14
